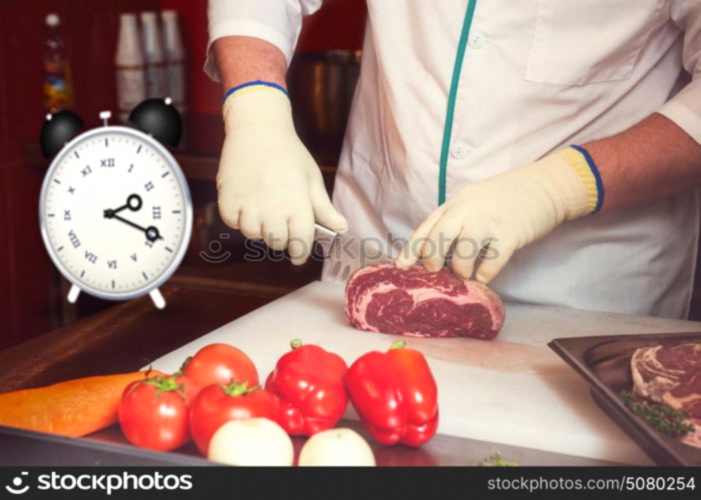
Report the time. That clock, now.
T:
2:19
